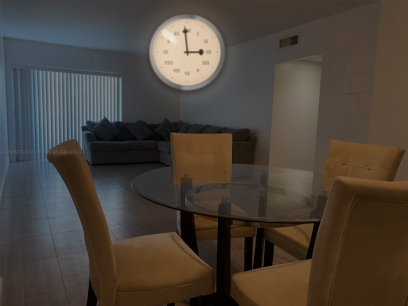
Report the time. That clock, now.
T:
2:59
